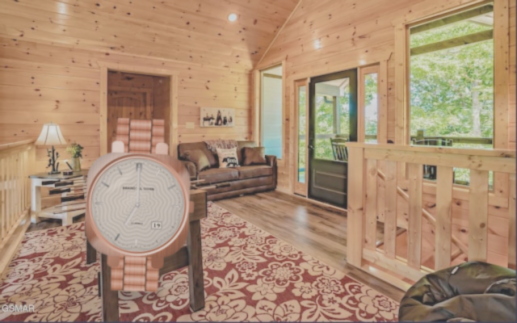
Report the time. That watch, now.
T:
7:00
